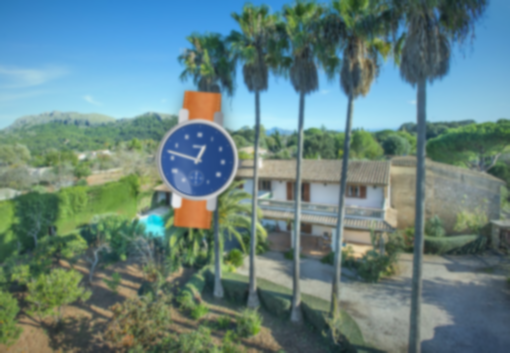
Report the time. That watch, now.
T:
12:47
